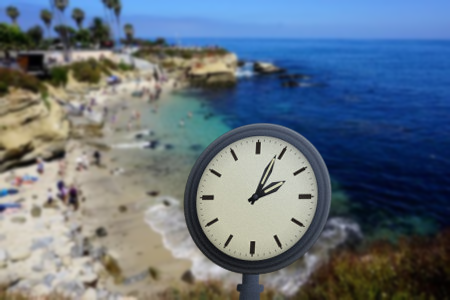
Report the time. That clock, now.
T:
2:04
